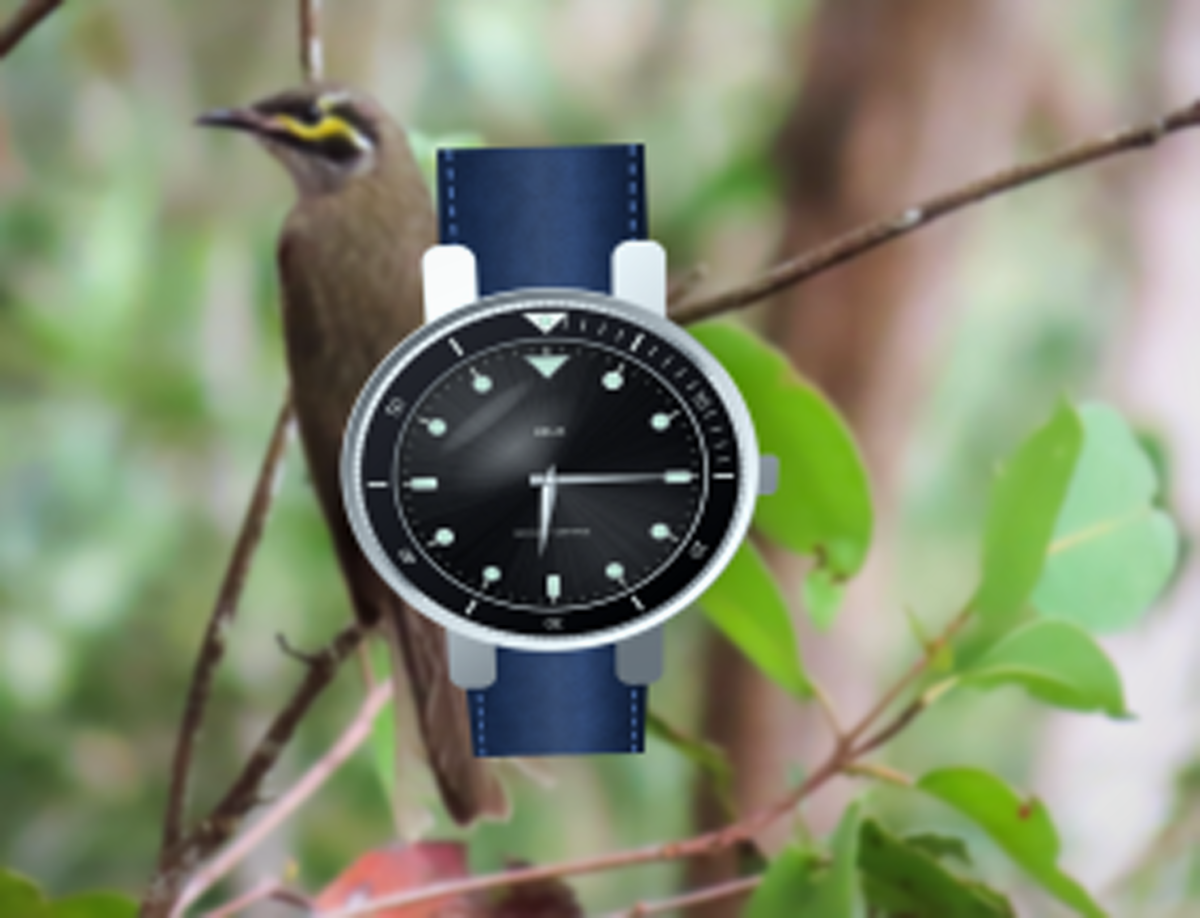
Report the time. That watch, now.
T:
6:15
